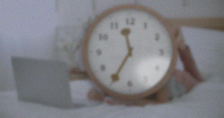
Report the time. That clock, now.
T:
11:35
